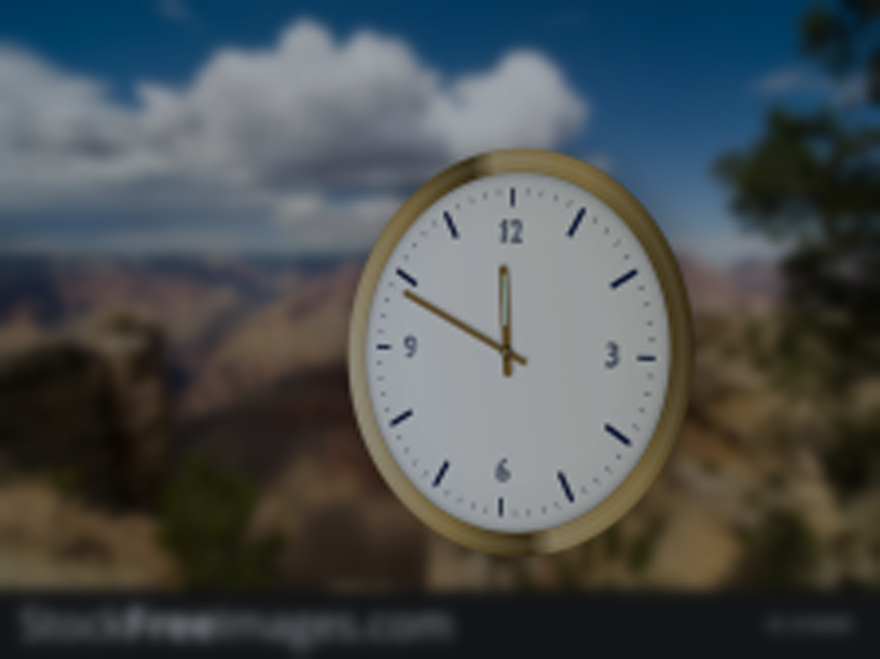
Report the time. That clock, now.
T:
11:49
